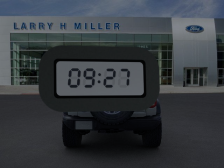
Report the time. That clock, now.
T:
9:27
